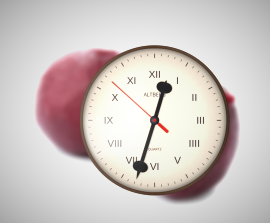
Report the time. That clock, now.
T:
12:32:52
